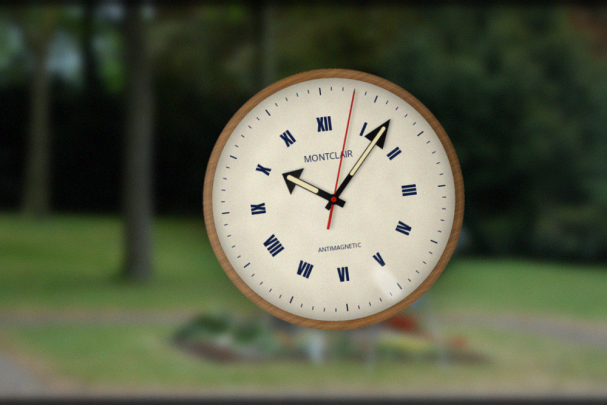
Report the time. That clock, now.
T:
10:07:03
